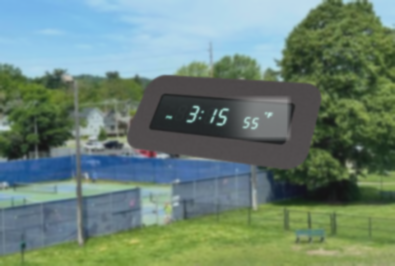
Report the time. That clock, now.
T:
3:15
